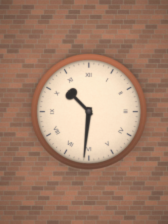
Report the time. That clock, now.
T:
10:31
